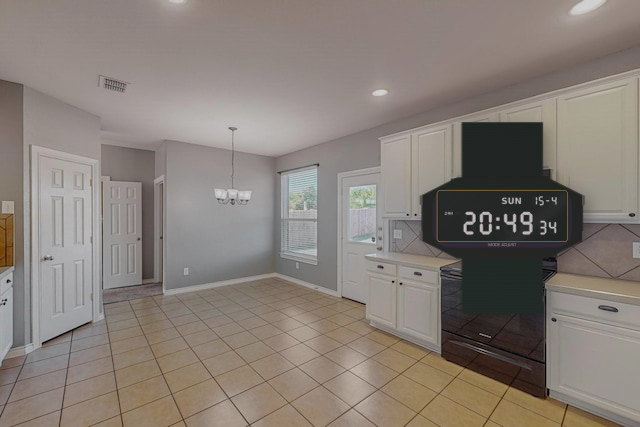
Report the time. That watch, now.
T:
20:49:34
